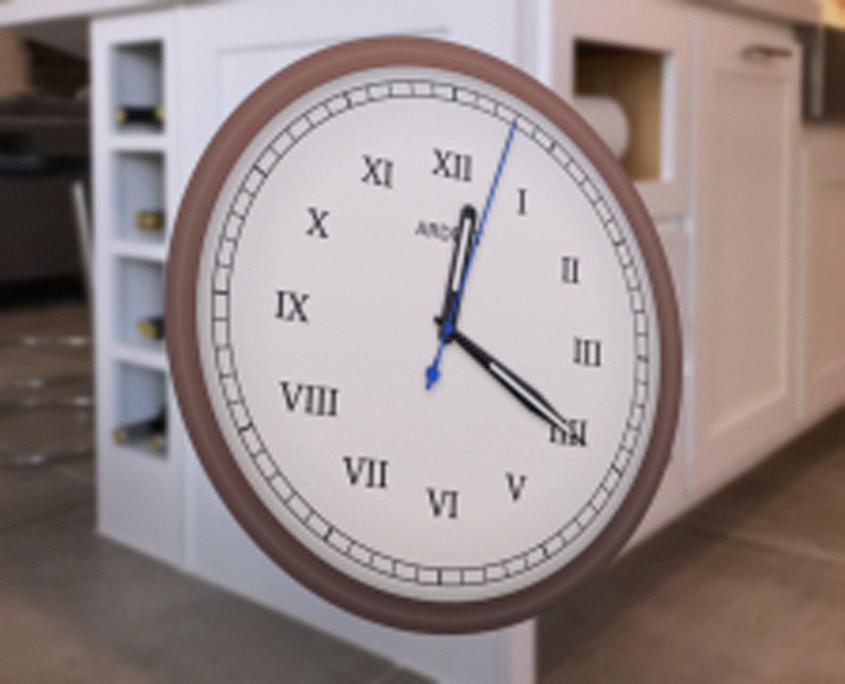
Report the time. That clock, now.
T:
12:20:03
